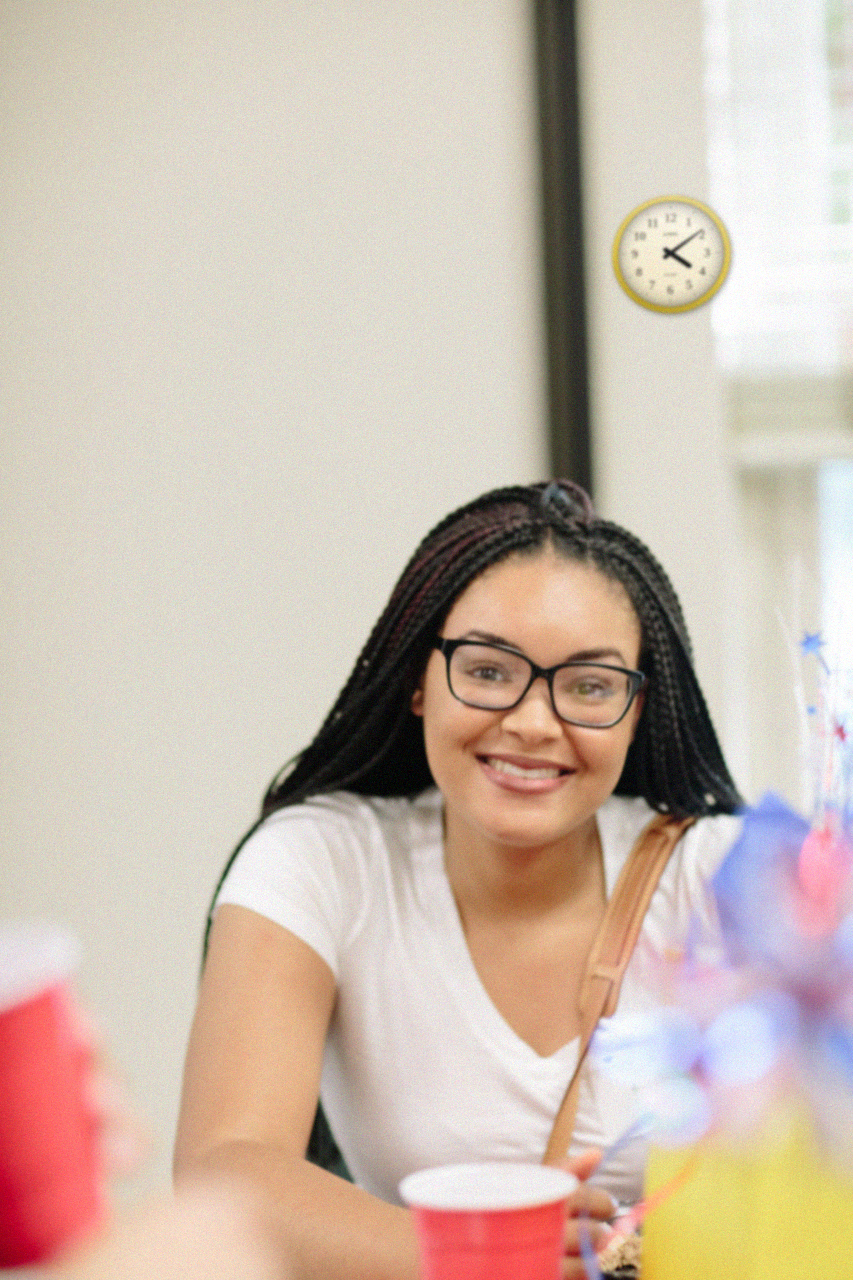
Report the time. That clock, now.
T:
4:09
